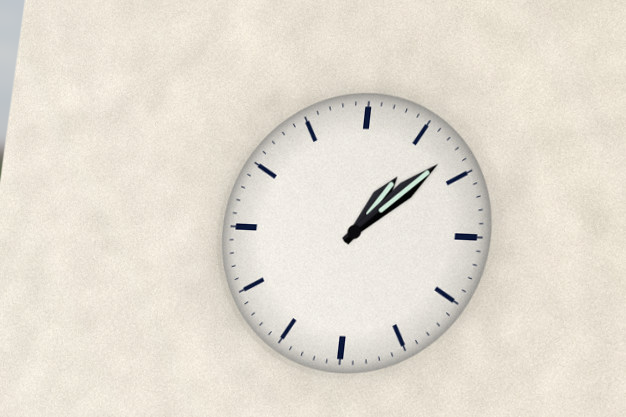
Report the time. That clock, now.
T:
1:08
